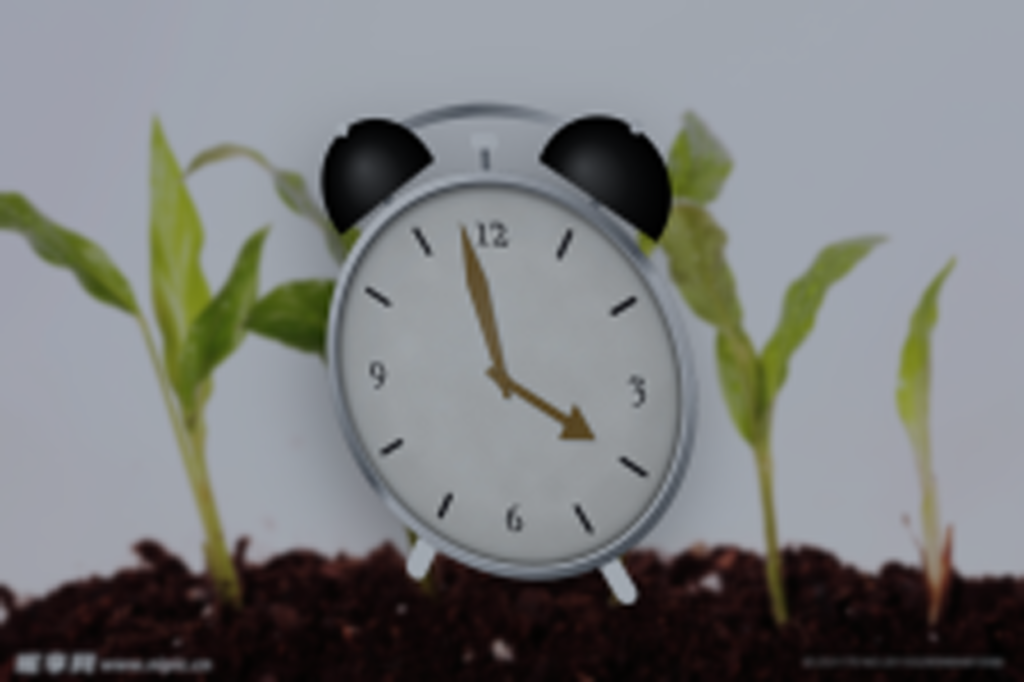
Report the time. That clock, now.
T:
3:58
